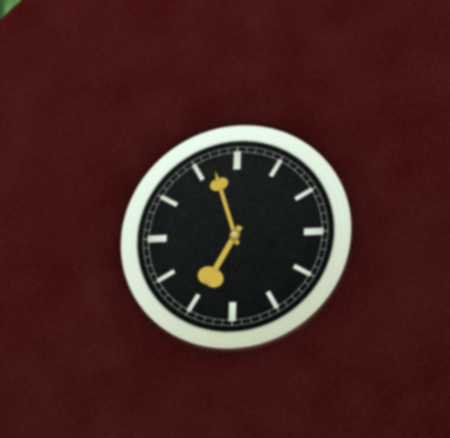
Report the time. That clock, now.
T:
6:57
